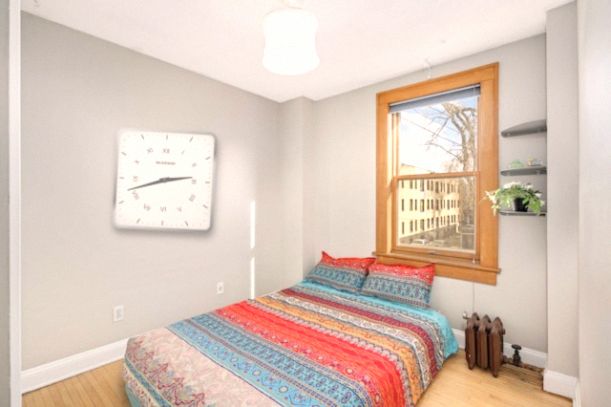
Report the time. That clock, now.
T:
2:42
